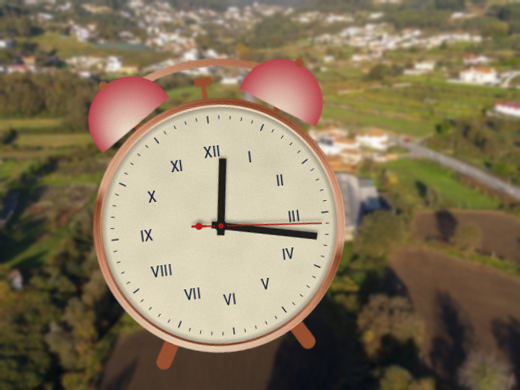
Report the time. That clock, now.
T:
12:17:16
